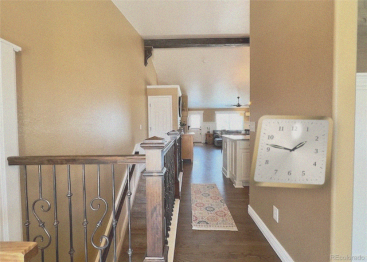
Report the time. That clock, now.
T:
1:47
